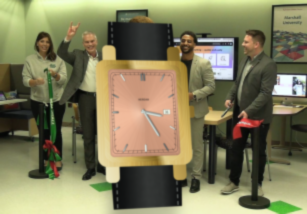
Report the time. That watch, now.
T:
3:25
